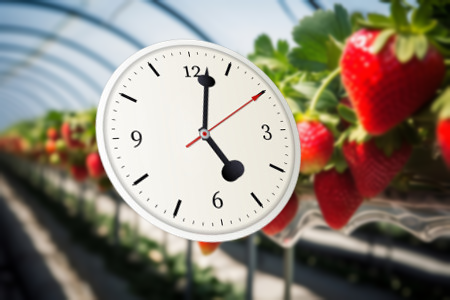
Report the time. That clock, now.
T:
5:02:10
